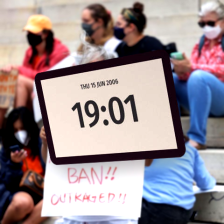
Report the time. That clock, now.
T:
19:01
